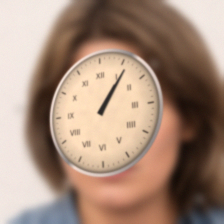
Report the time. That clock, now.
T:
1:06
